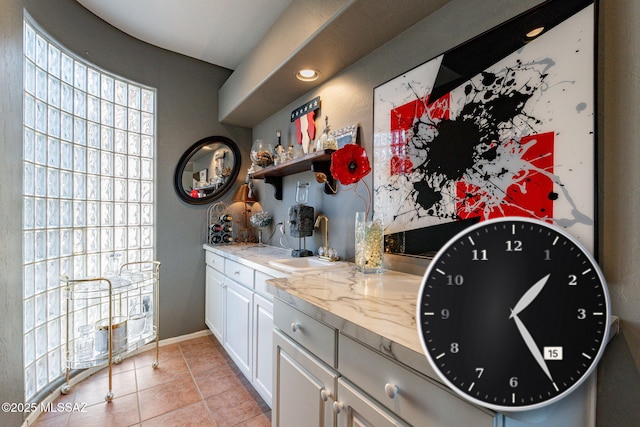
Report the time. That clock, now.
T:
1:25
